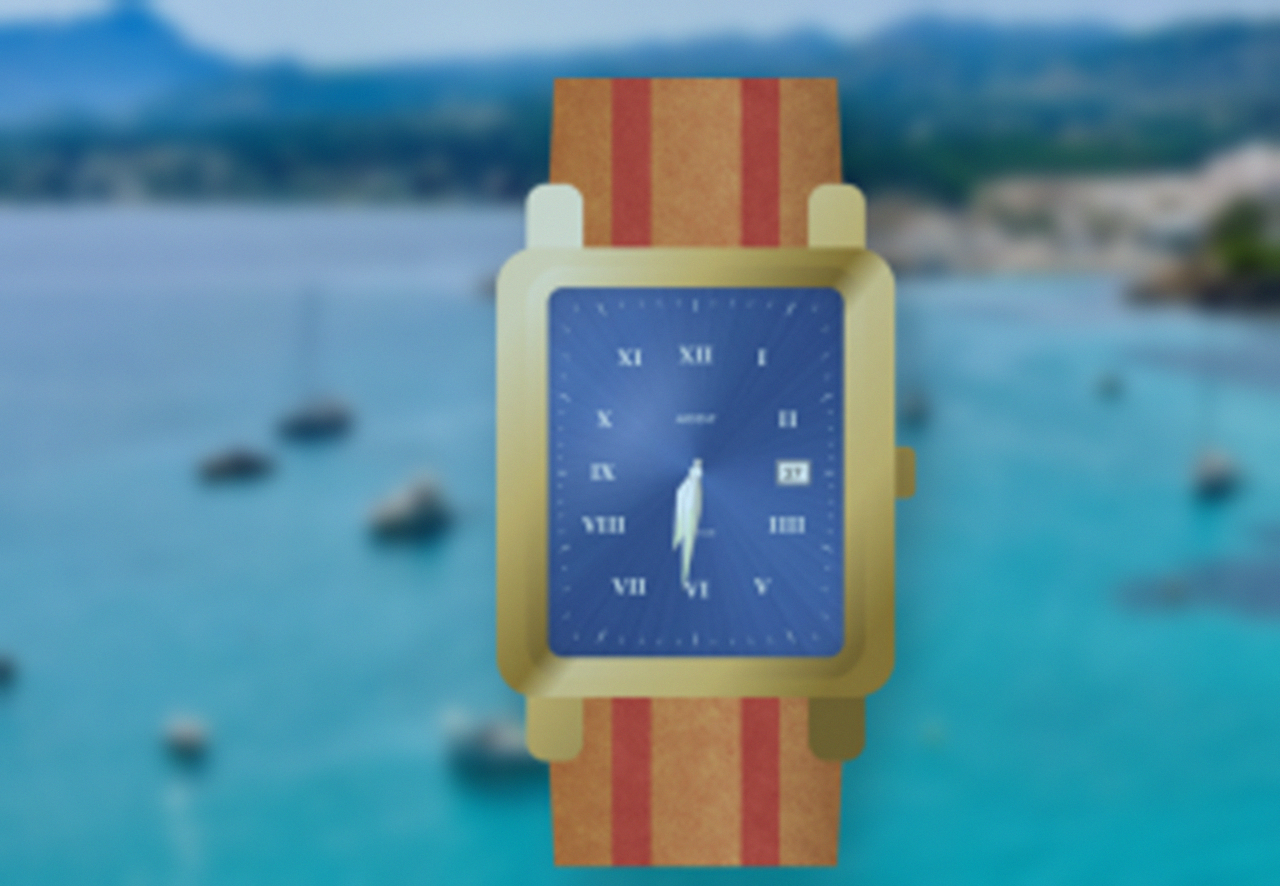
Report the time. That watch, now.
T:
6:31
